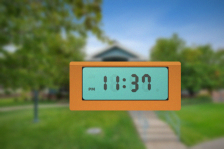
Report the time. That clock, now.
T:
11:37
